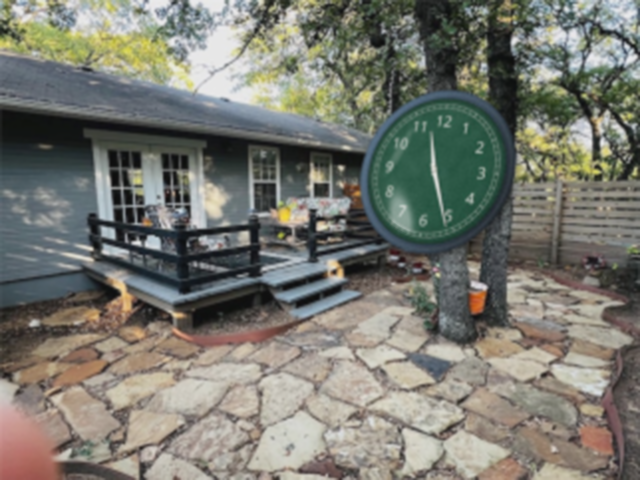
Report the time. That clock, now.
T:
11:26
